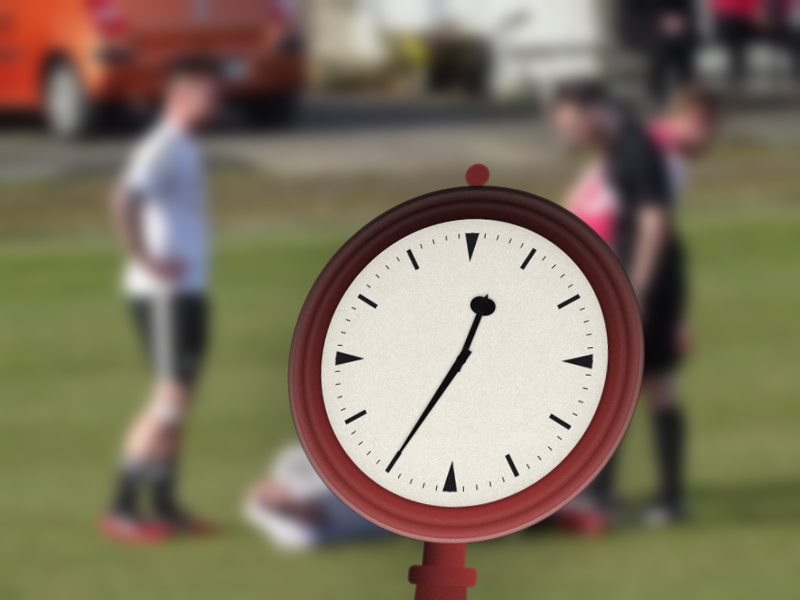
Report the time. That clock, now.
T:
12:35
